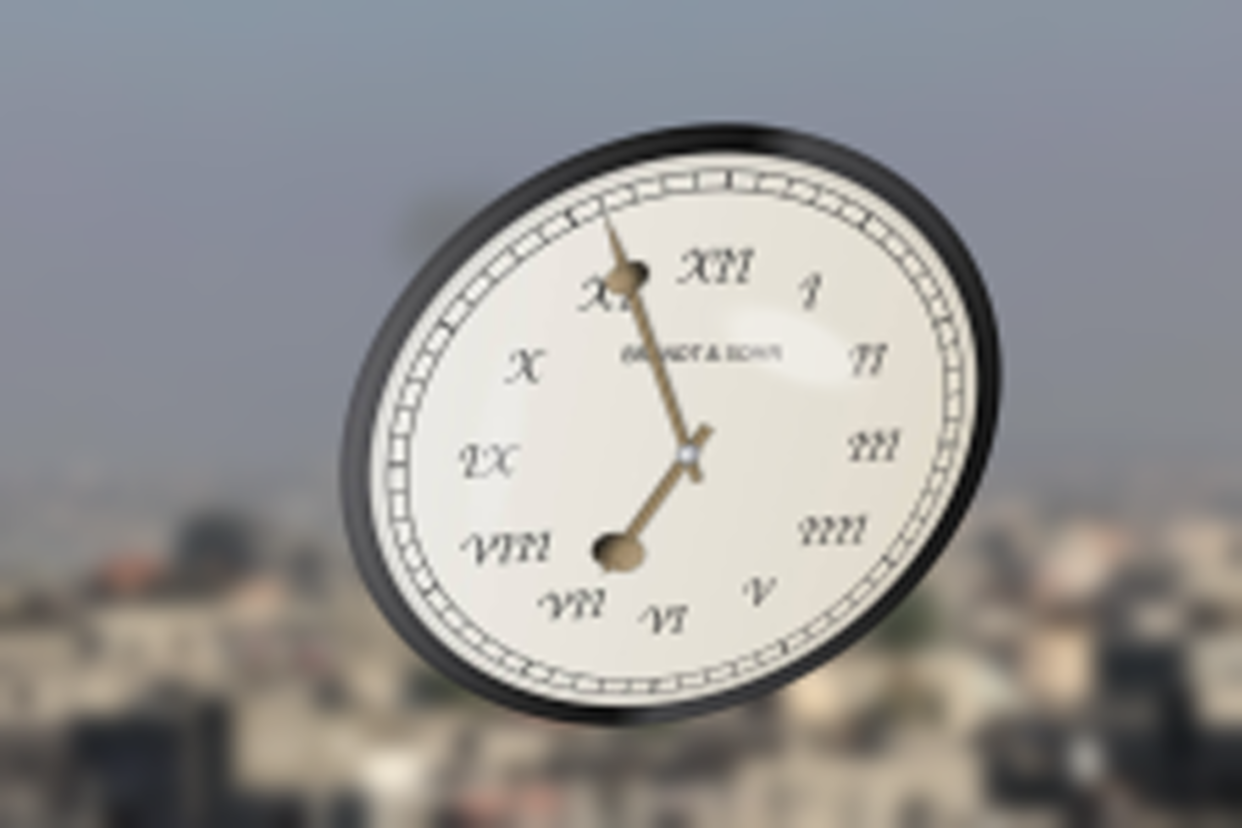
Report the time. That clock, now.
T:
6:56
